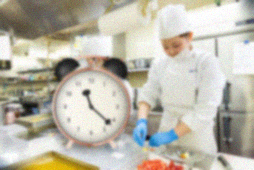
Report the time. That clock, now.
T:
11:22
